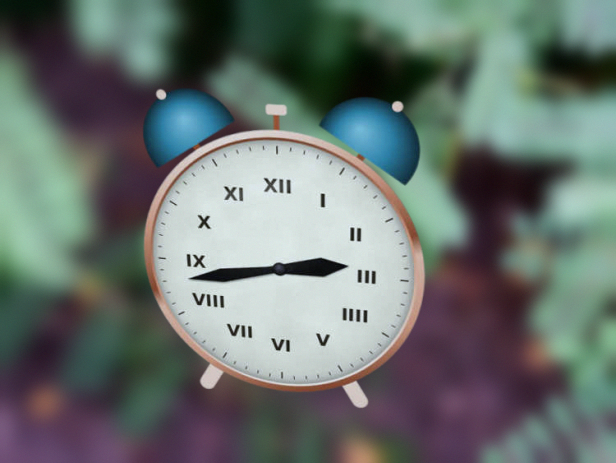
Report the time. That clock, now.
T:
2:43
